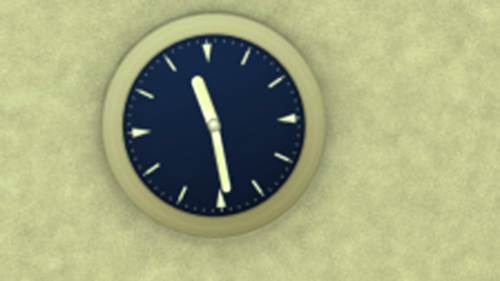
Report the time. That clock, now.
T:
11:29
